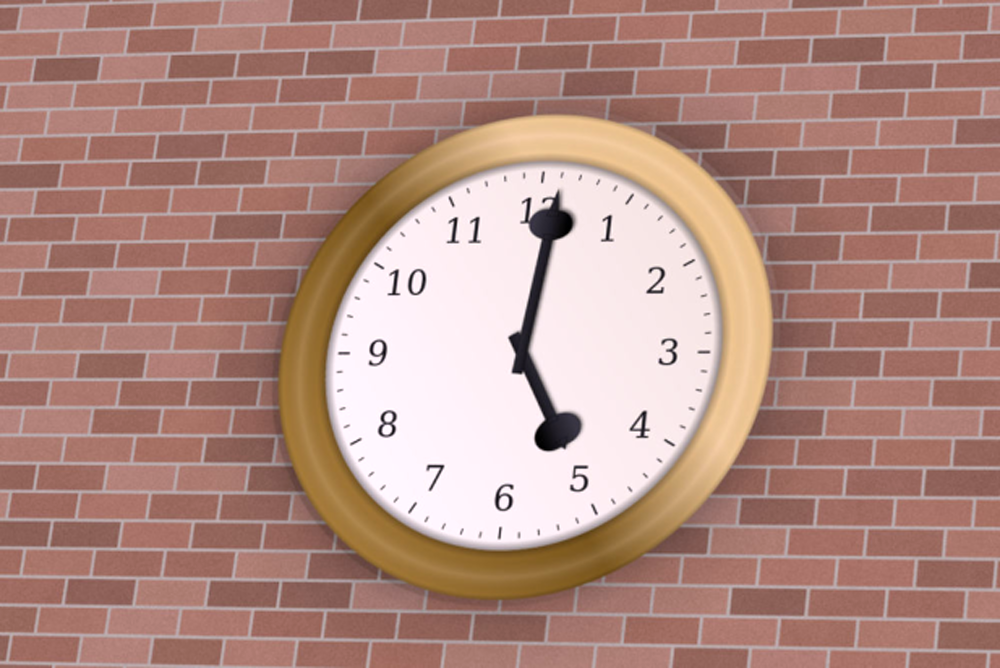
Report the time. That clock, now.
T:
5:01
